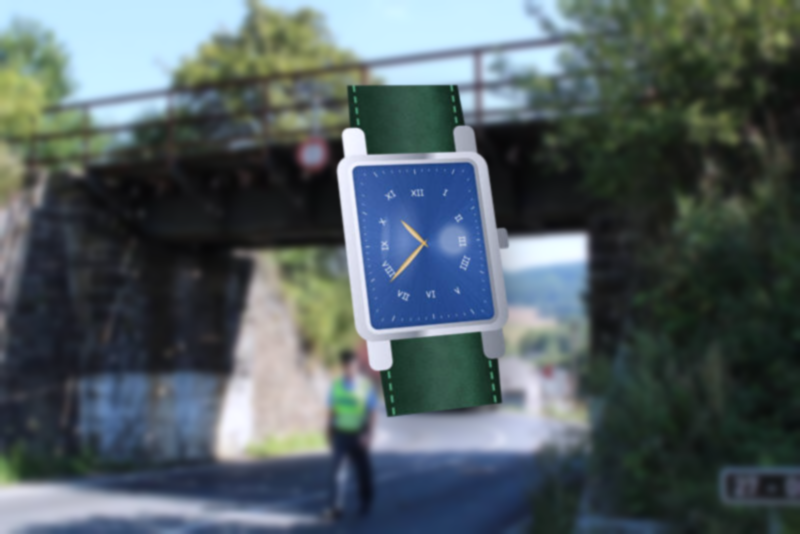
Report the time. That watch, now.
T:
10:38
